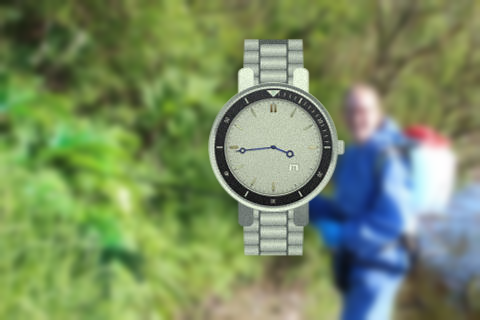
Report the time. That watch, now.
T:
3:44
